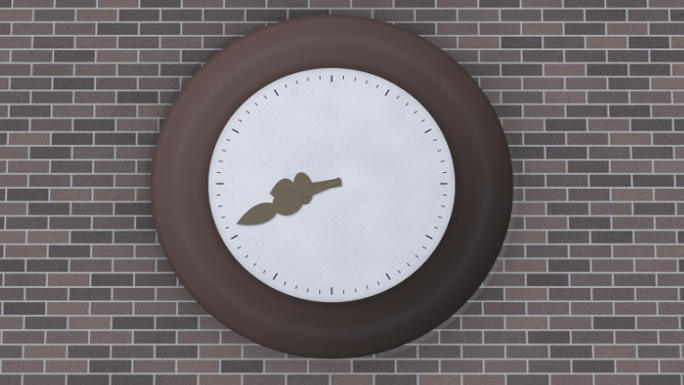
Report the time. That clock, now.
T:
8:41
